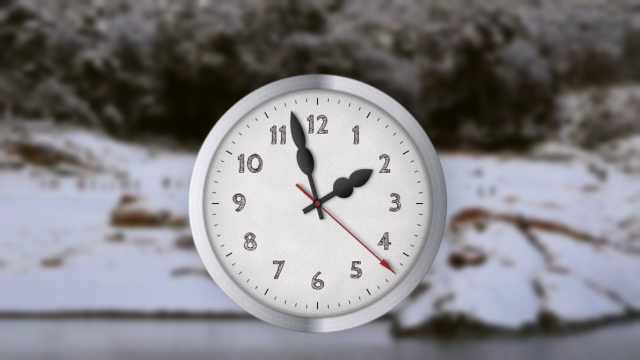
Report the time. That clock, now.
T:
1:57:22
